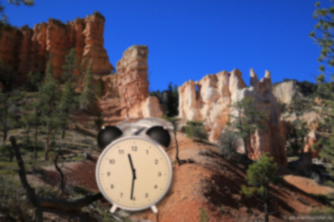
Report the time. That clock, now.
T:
11:31
